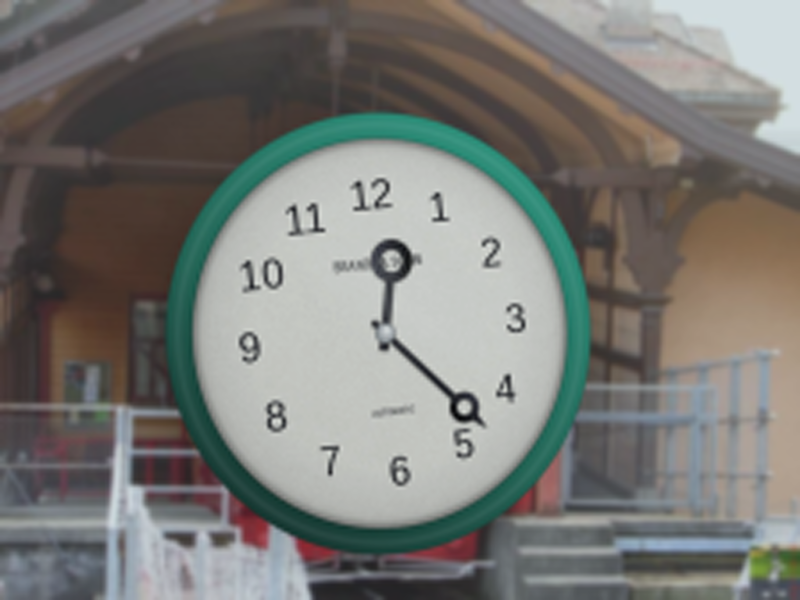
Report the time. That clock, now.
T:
12:23
